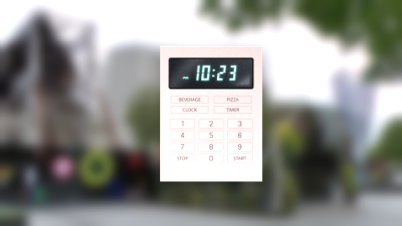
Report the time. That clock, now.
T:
10:23
